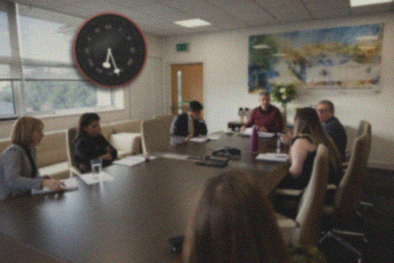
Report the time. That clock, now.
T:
6:27
